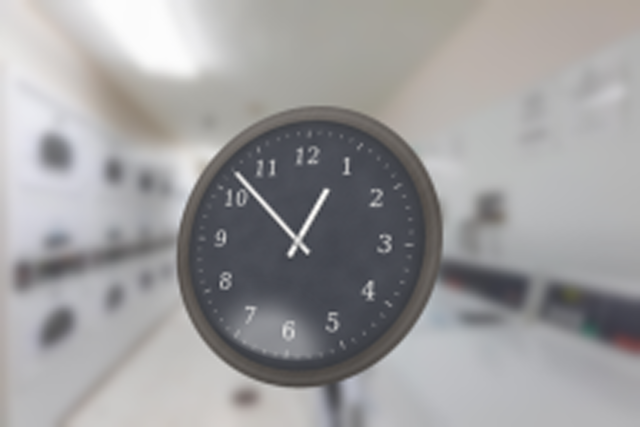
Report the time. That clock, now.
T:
12:52
